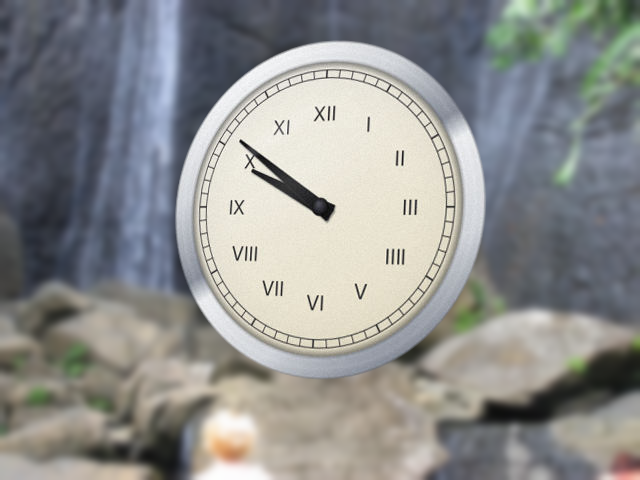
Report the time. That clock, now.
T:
9:51
